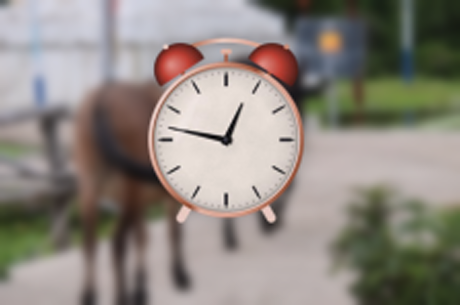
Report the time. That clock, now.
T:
12:47
